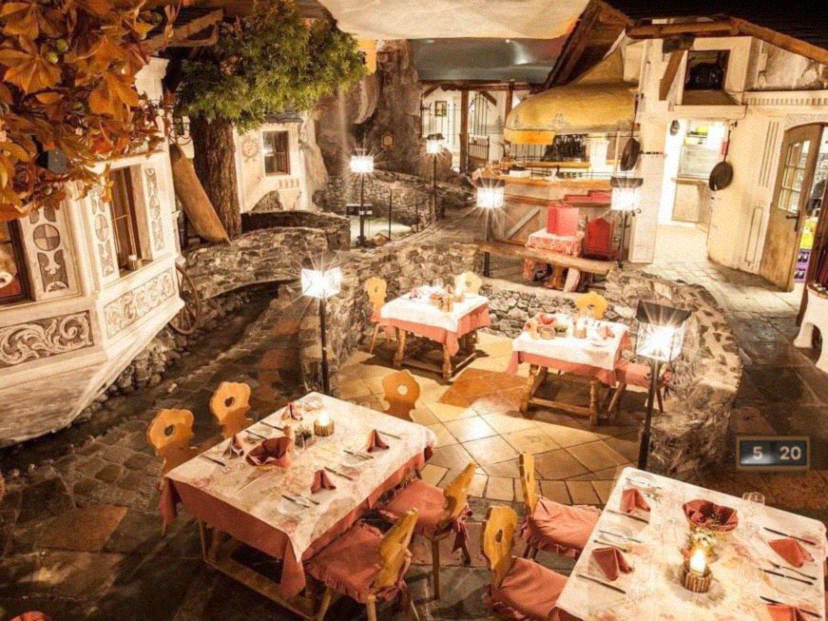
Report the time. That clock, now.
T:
5:20
